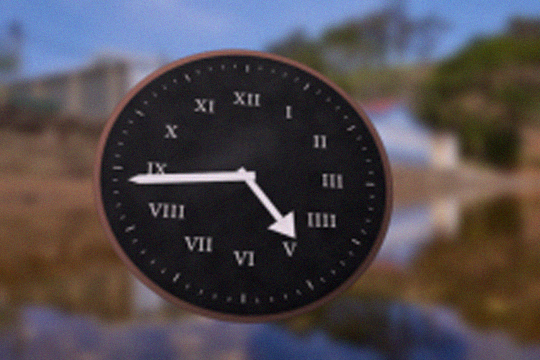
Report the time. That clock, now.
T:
4:44
